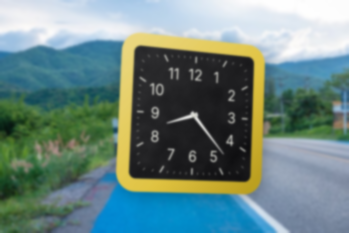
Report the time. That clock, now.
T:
8:23
